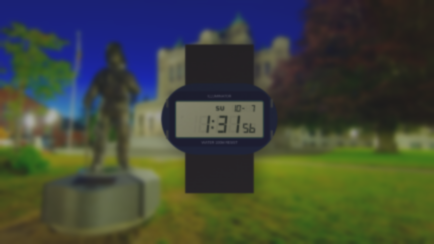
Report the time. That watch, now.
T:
1:31
